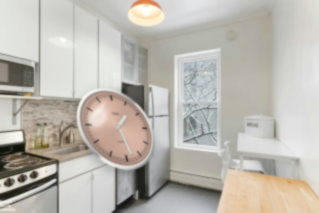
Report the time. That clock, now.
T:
1:28
